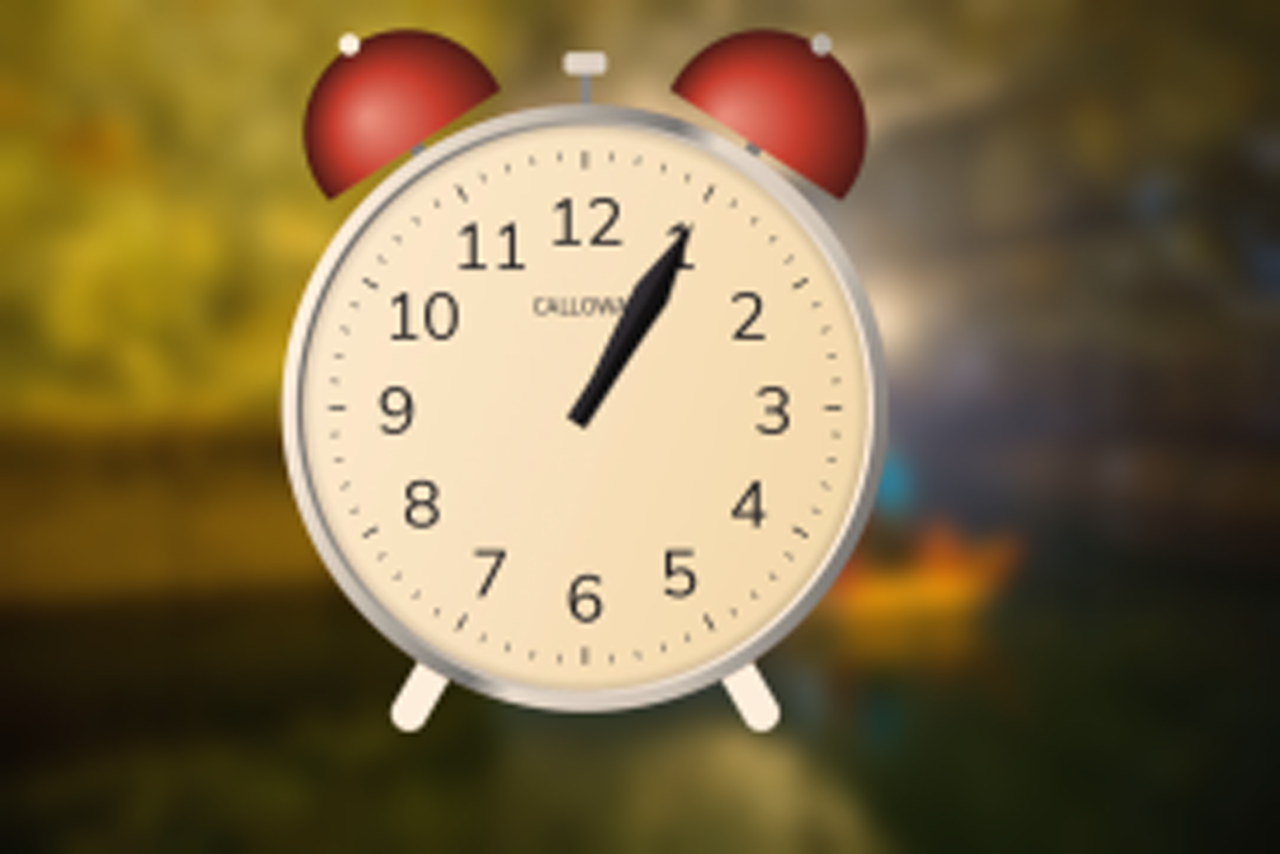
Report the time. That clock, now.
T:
1:05
